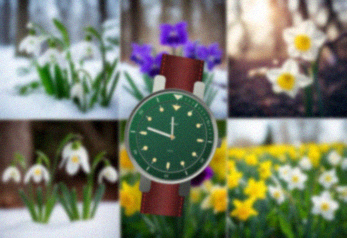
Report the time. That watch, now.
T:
11:47
